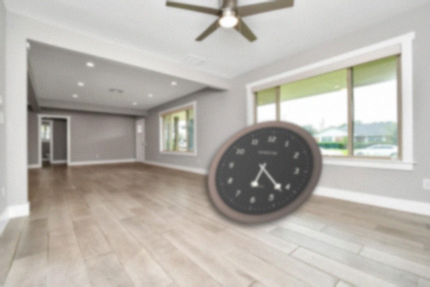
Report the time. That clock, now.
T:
6:22
